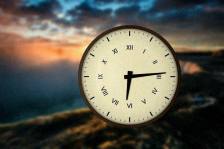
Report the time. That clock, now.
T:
6:14
